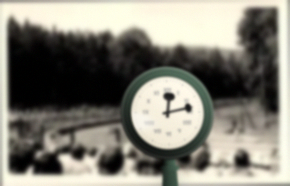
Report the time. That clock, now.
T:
12:13
